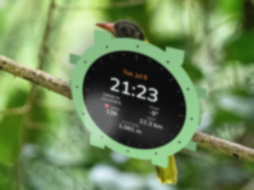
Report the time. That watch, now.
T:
21:23
